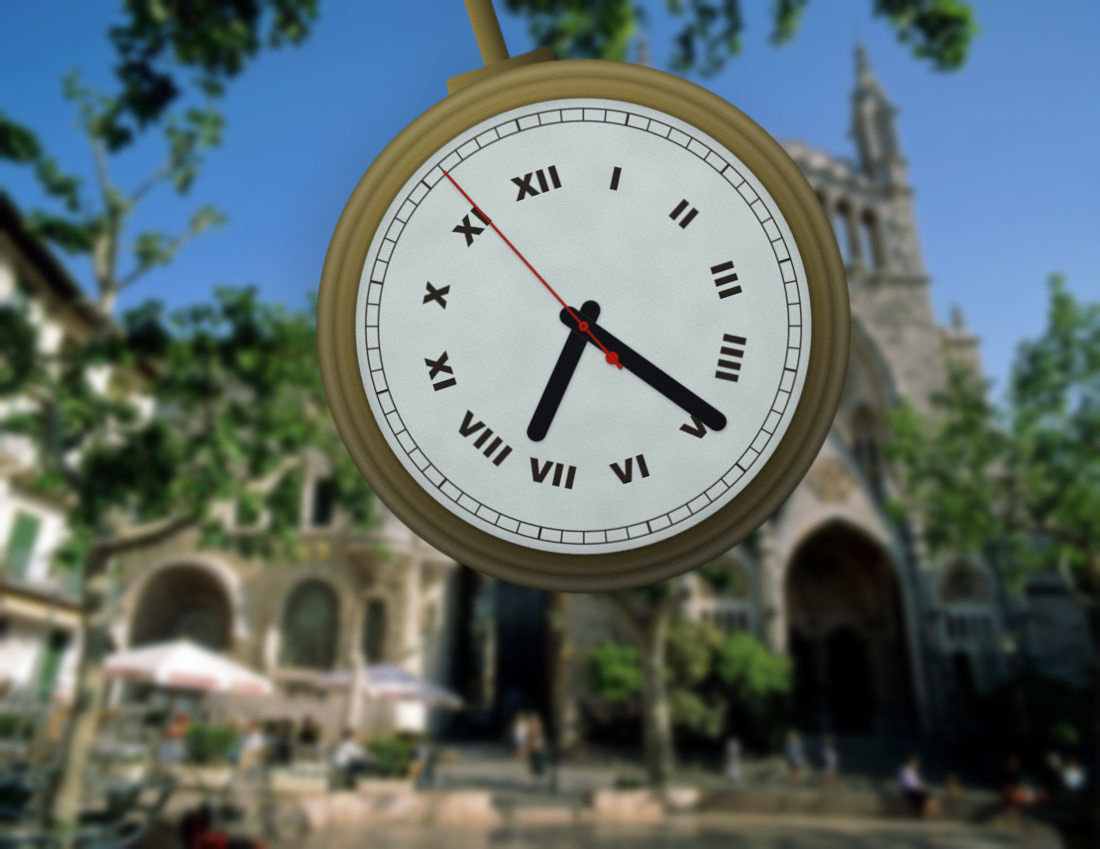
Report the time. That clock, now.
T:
7:23:56
